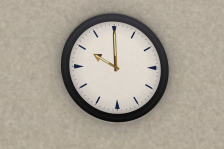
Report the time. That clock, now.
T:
10:00
